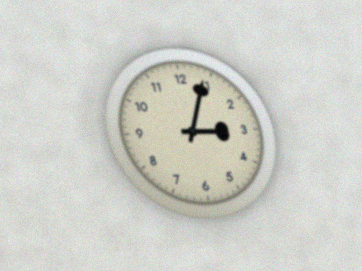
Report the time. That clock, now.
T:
3:04
